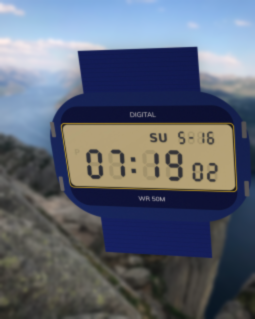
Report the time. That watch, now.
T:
7:19:02
